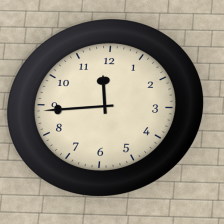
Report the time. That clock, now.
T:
11:44
